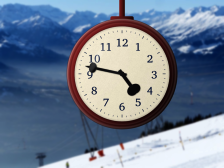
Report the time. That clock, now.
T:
4:47
